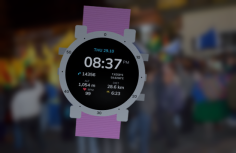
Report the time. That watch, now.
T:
8:37
